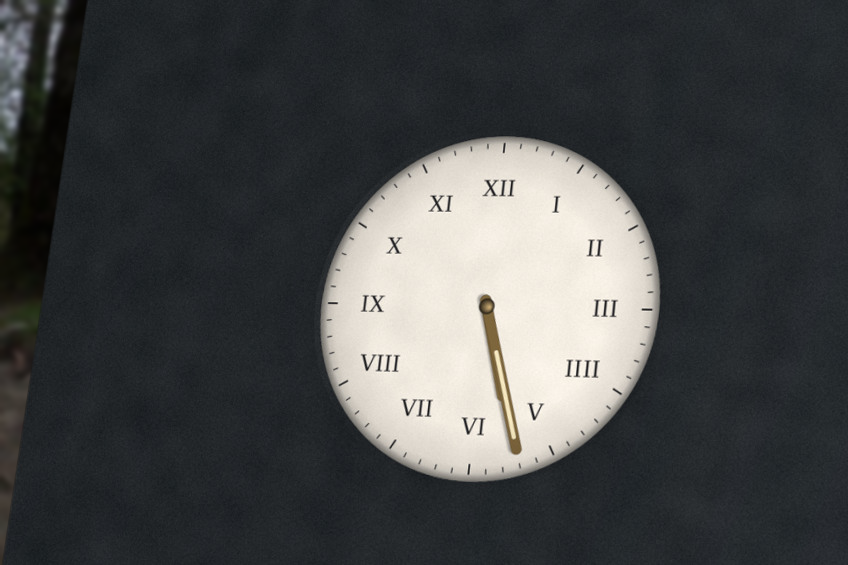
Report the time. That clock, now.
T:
5:27
